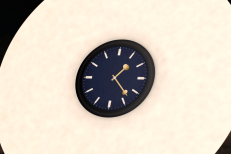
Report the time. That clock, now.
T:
1:23
